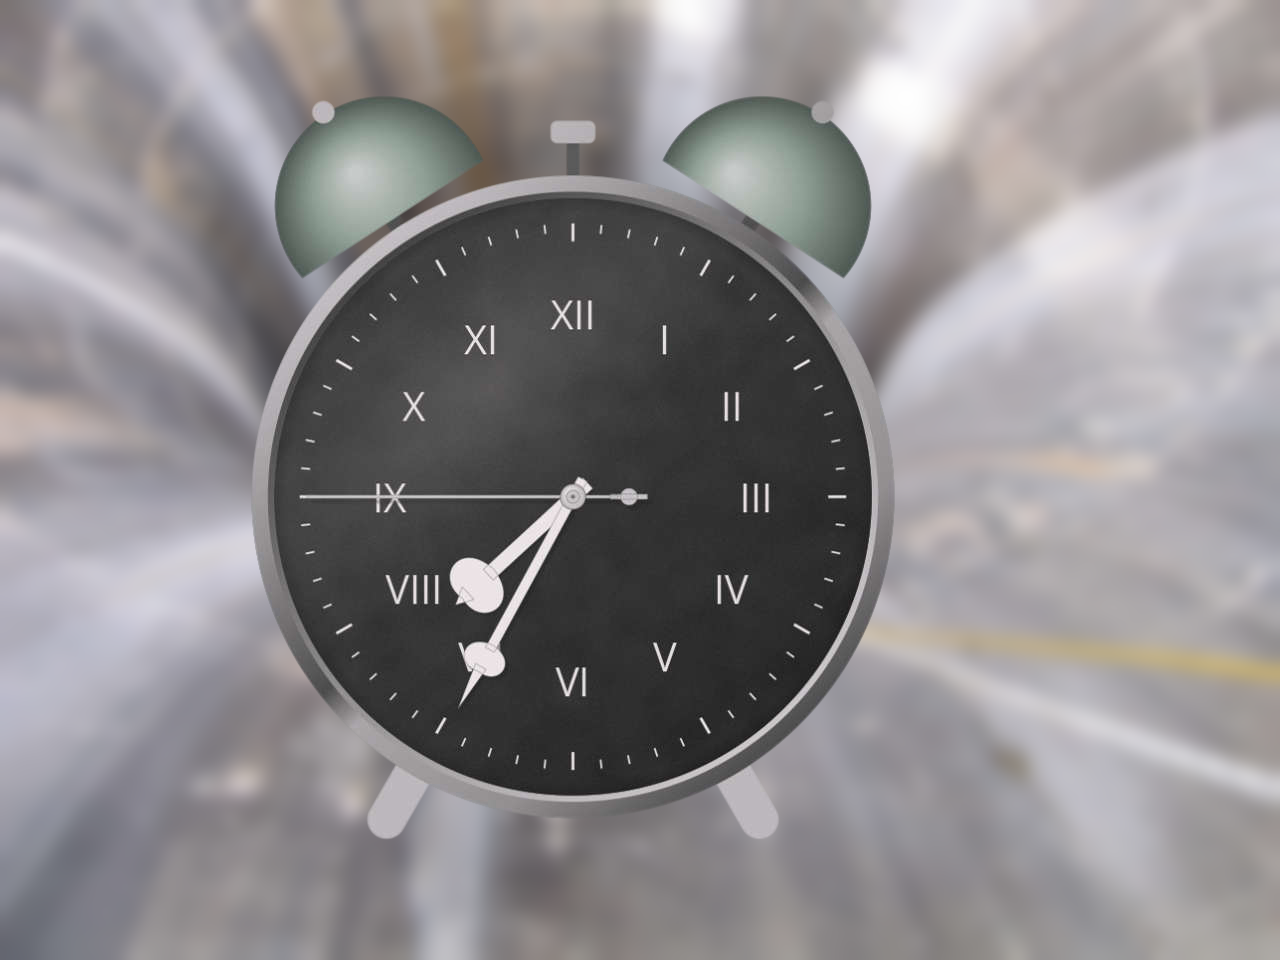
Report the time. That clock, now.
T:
7:34:45
